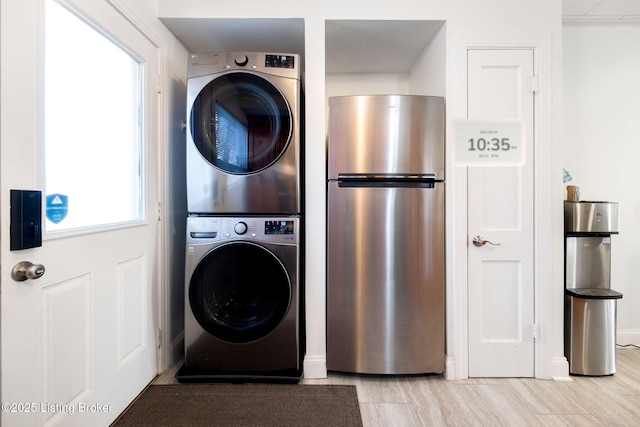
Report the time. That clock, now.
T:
10:35
